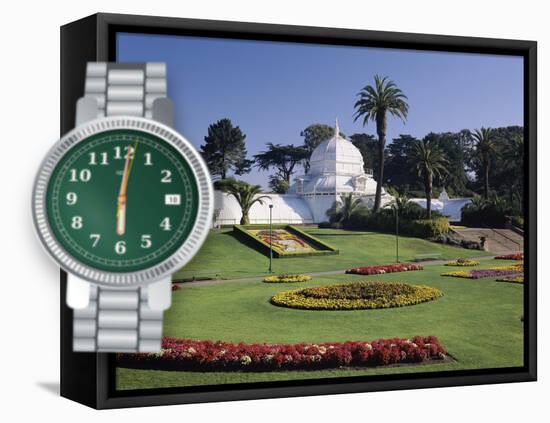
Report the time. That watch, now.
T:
6:01:02
